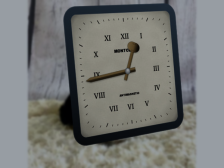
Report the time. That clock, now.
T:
12:44
